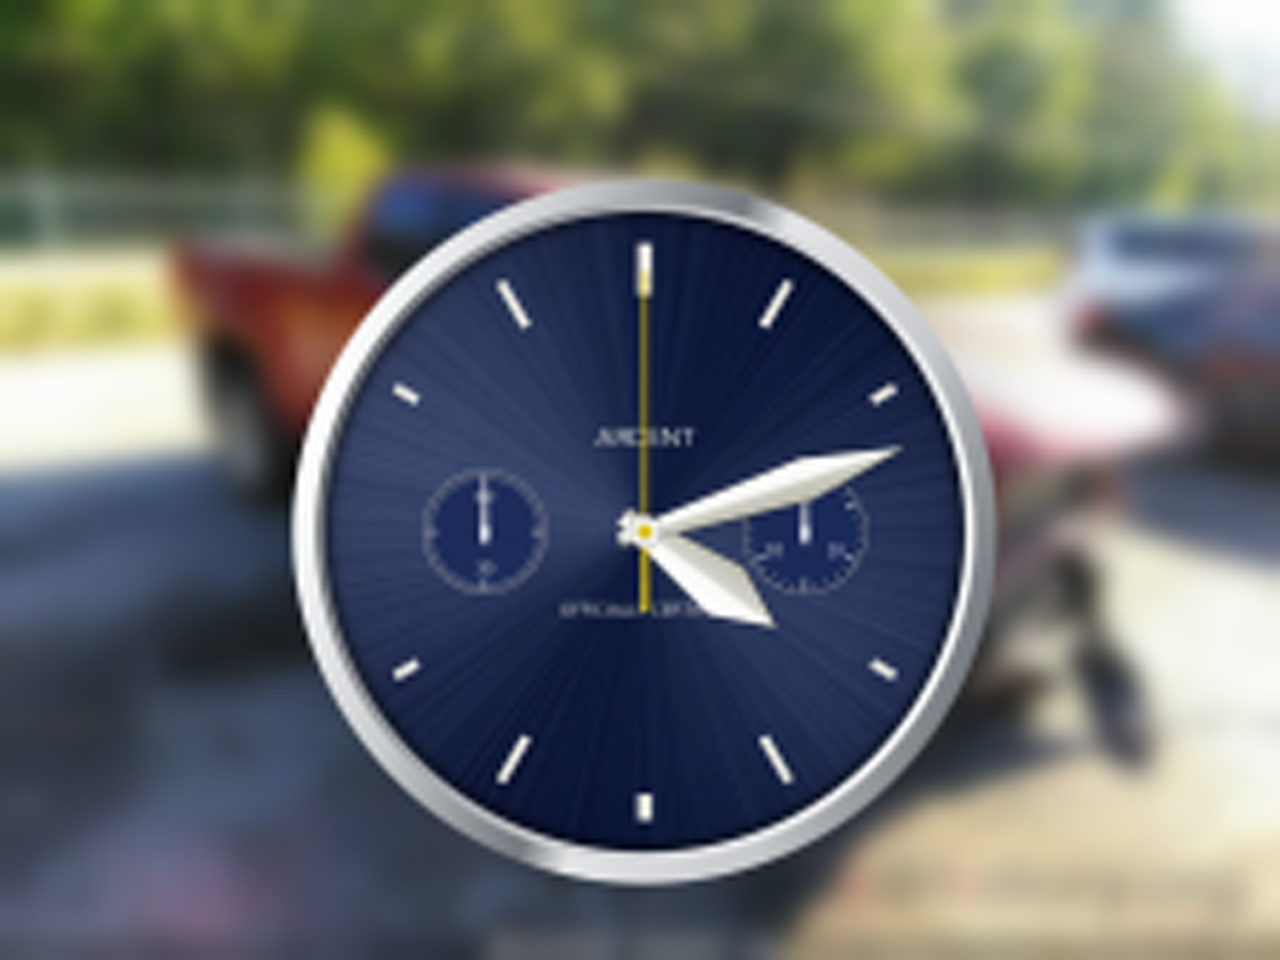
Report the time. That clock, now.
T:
4:12
